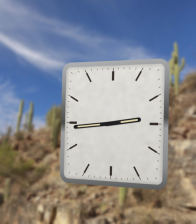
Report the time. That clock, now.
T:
2:44
